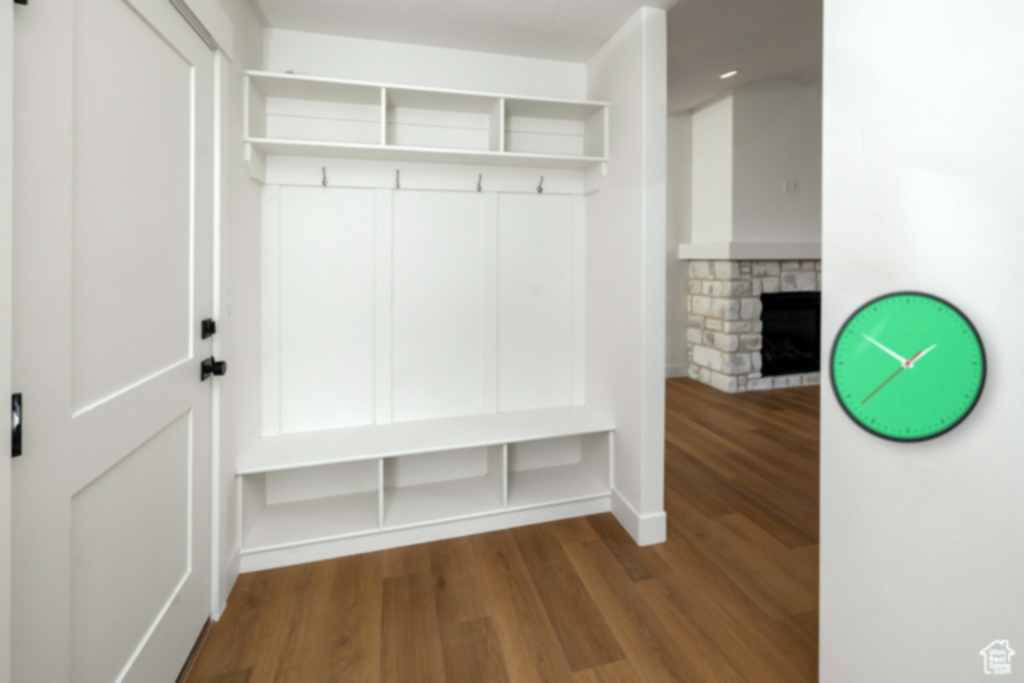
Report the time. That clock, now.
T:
1:50:38
